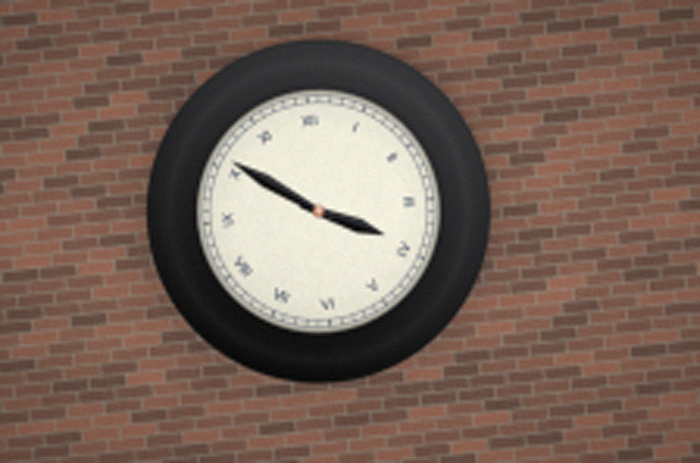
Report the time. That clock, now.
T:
3:51
